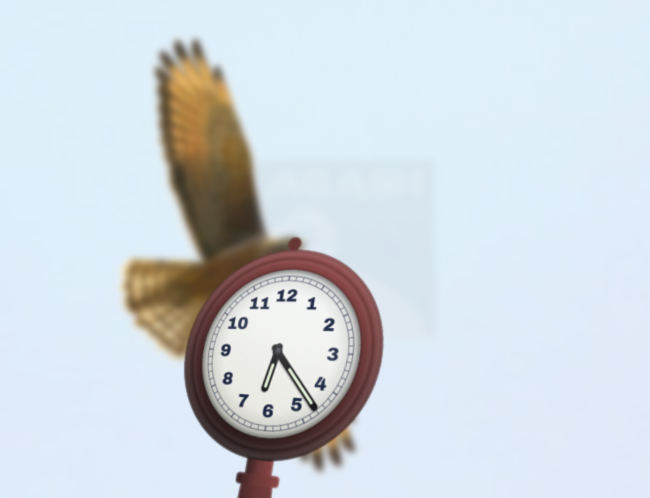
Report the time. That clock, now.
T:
6:23
